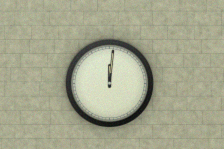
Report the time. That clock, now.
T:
12:01
